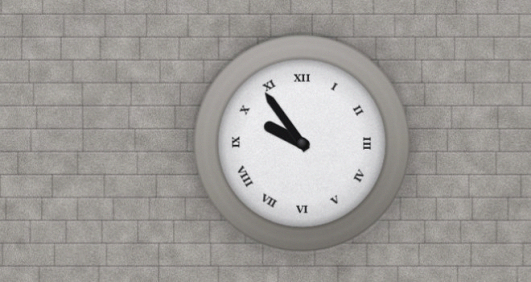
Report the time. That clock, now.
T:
9:54
